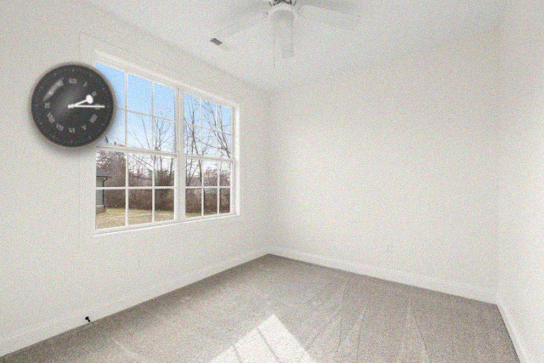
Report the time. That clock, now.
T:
2:15
